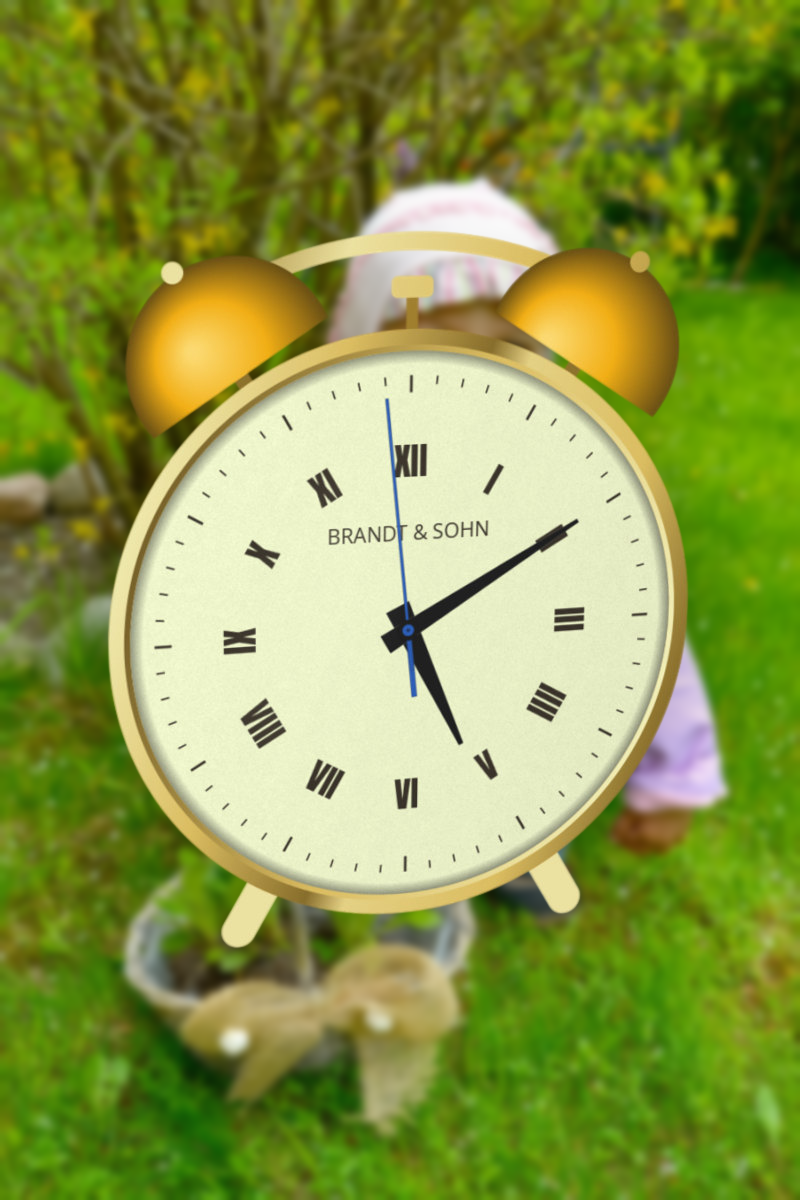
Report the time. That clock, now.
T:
5:09:59
